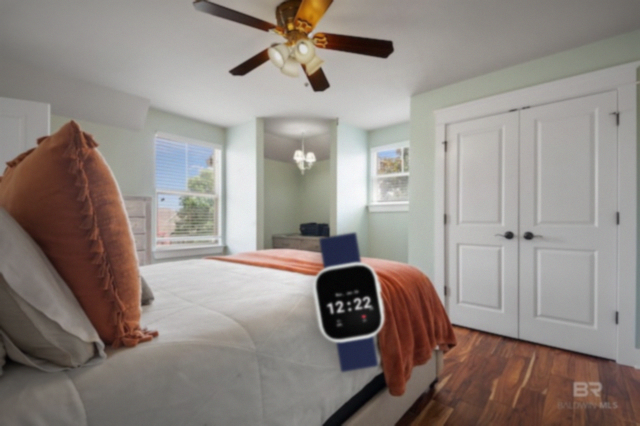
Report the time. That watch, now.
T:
12:22
